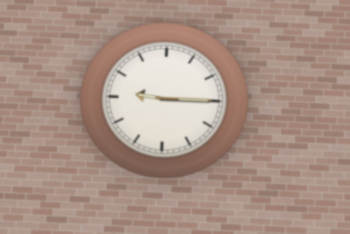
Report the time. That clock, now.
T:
9:15
